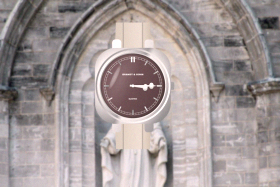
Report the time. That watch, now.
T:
3:15
